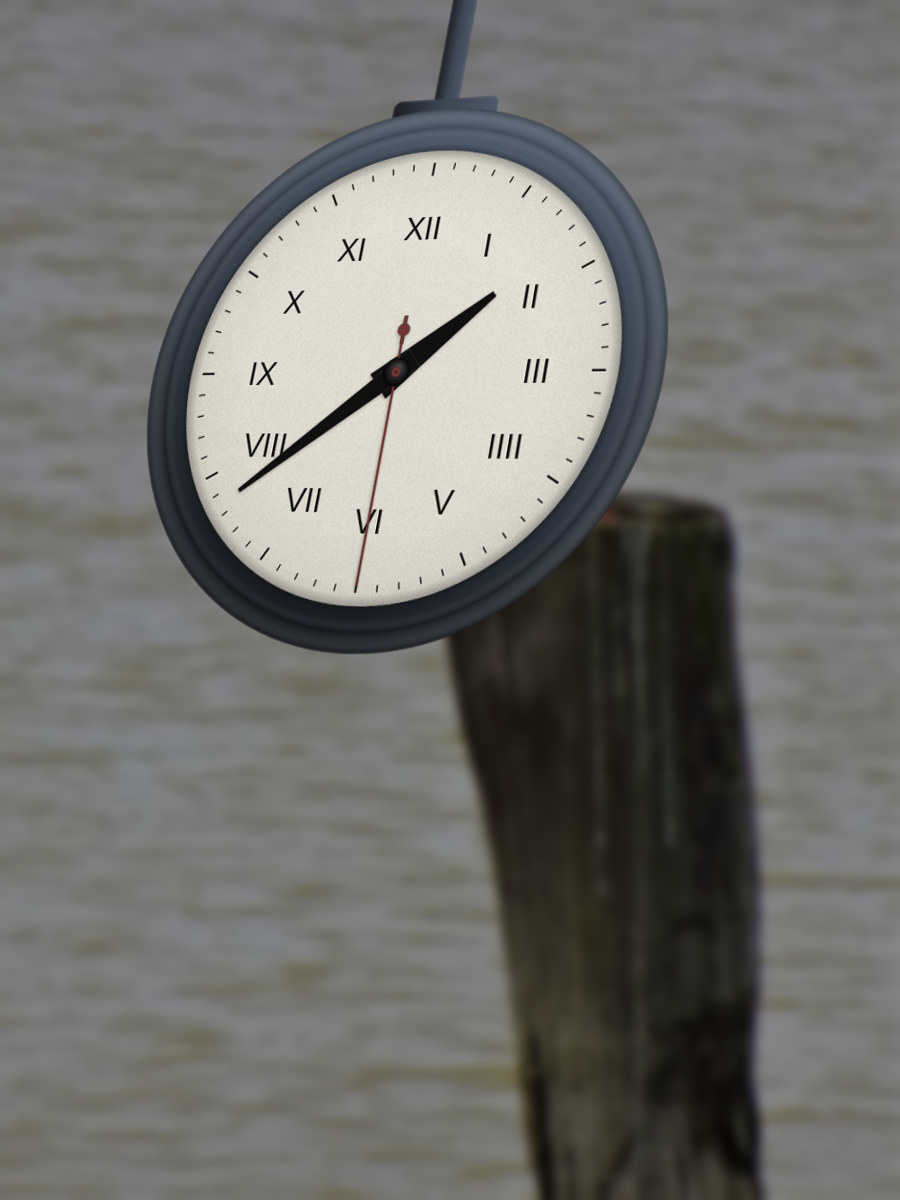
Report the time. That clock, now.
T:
1:38:30
